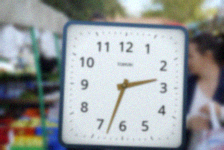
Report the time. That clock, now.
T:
2:33
